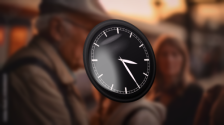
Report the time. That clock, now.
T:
3:25
